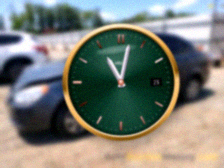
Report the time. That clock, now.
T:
11:02
